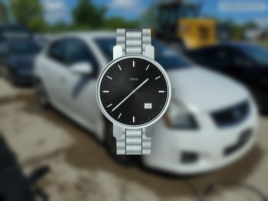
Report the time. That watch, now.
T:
1:38
